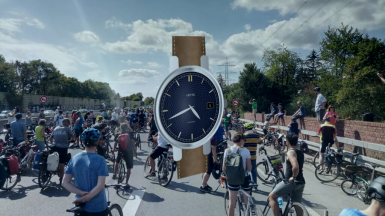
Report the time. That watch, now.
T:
4:42
